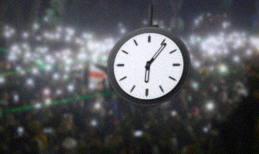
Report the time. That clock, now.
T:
6:06
